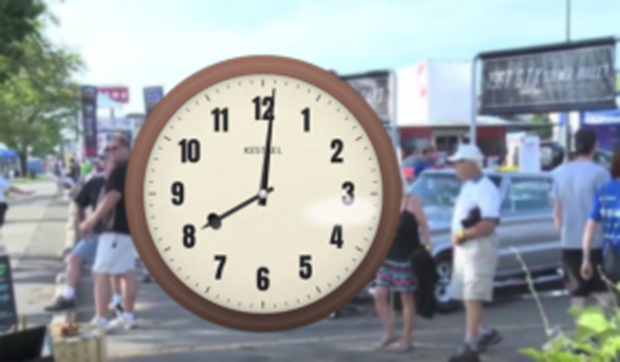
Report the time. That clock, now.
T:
8:01
